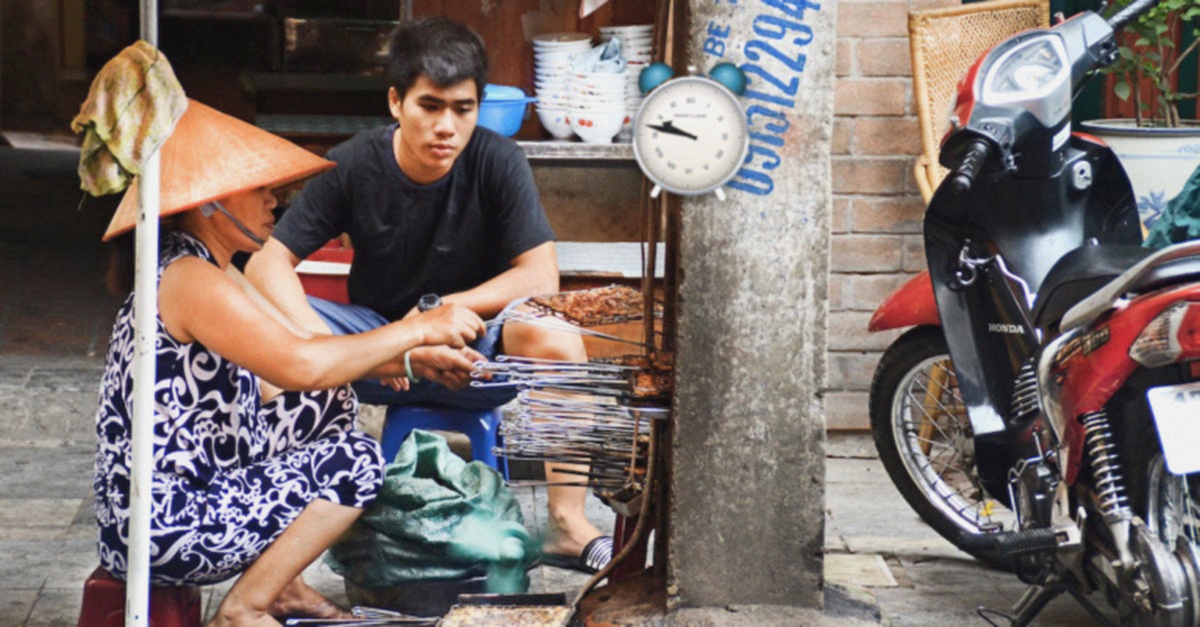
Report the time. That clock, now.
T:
9:47
